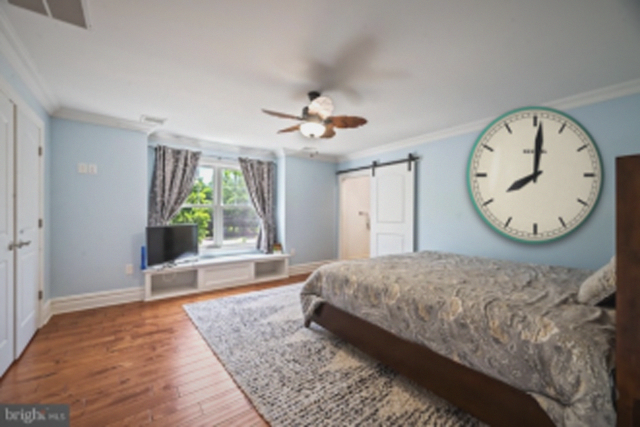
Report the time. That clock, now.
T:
8:01
